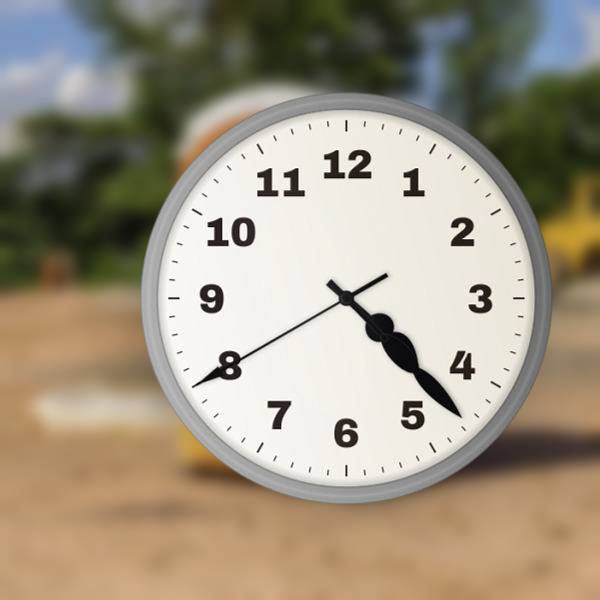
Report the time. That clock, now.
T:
4:22:40
